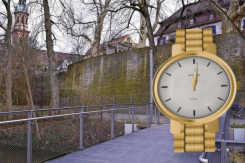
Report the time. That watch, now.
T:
12:01
